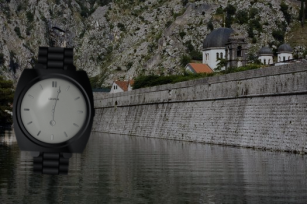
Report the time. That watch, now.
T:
6:02
